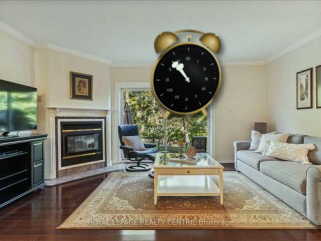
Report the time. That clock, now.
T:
10:53
